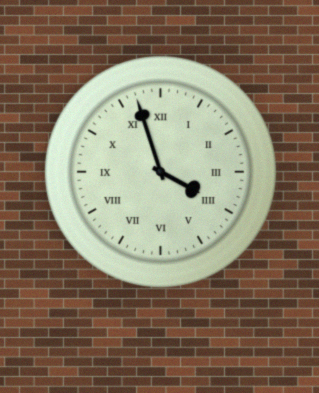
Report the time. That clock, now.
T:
3:57
